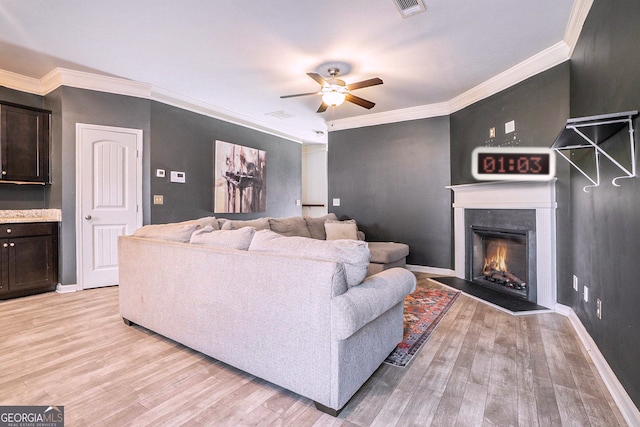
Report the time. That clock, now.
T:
1:03
